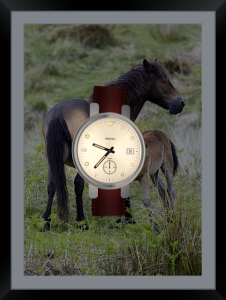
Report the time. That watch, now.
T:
9:37
